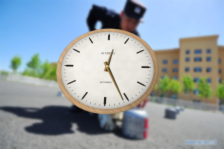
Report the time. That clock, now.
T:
12:26
